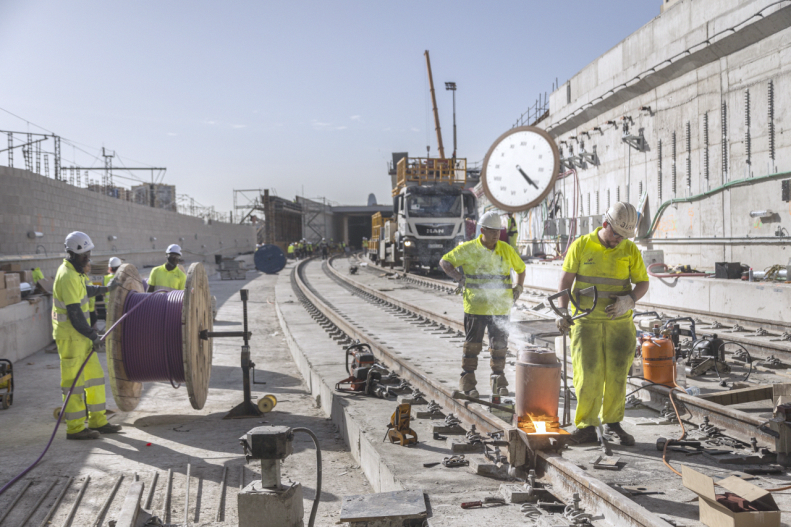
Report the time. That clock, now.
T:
4:21
